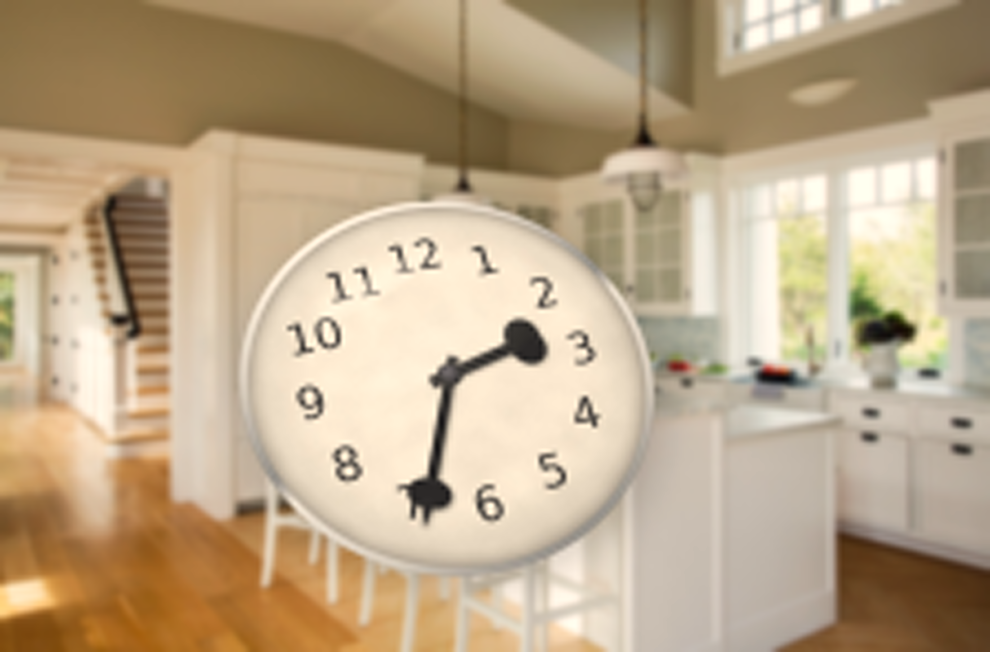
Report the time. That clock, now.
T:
2:34
